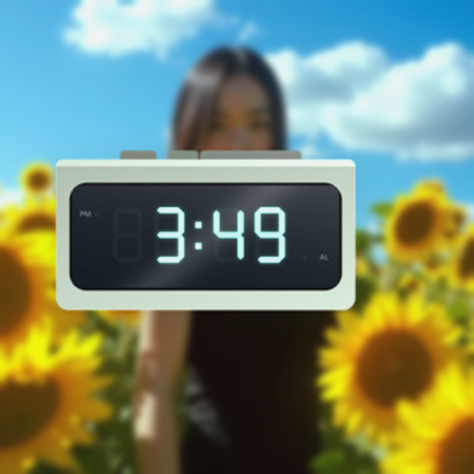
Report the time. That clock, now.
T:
3:49
